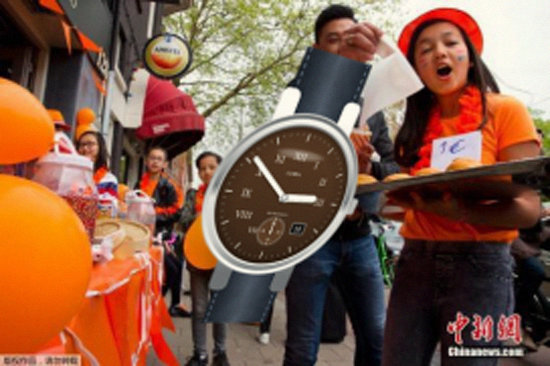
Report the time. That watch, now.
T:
2:51
